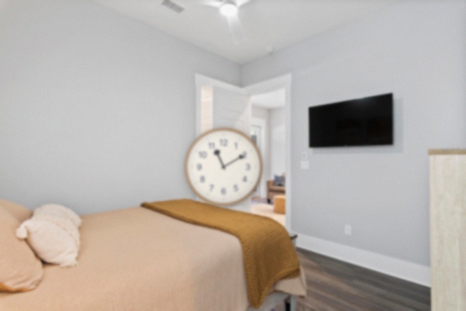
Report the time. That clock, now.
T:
11:10
